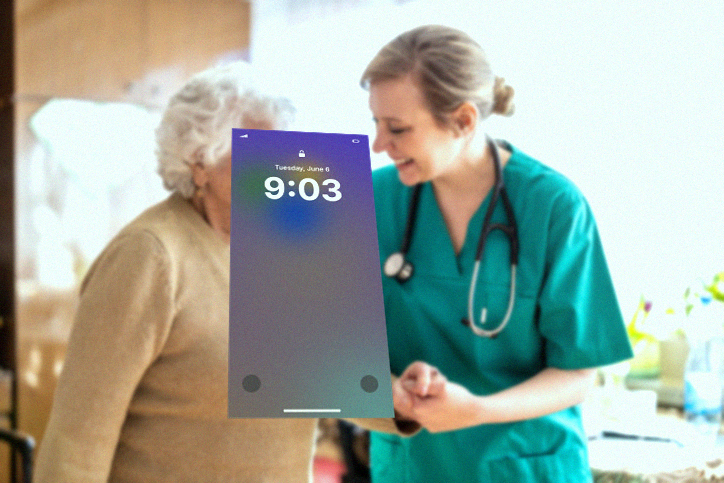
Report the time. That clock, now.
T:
9:03
